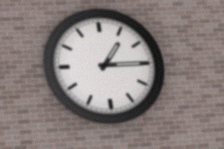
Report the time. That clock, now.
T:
1:15
